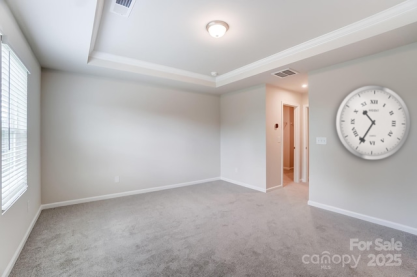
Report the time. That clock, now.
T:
10:35
